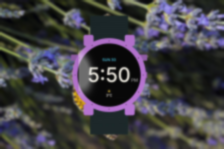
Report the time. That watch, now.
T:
5:50
